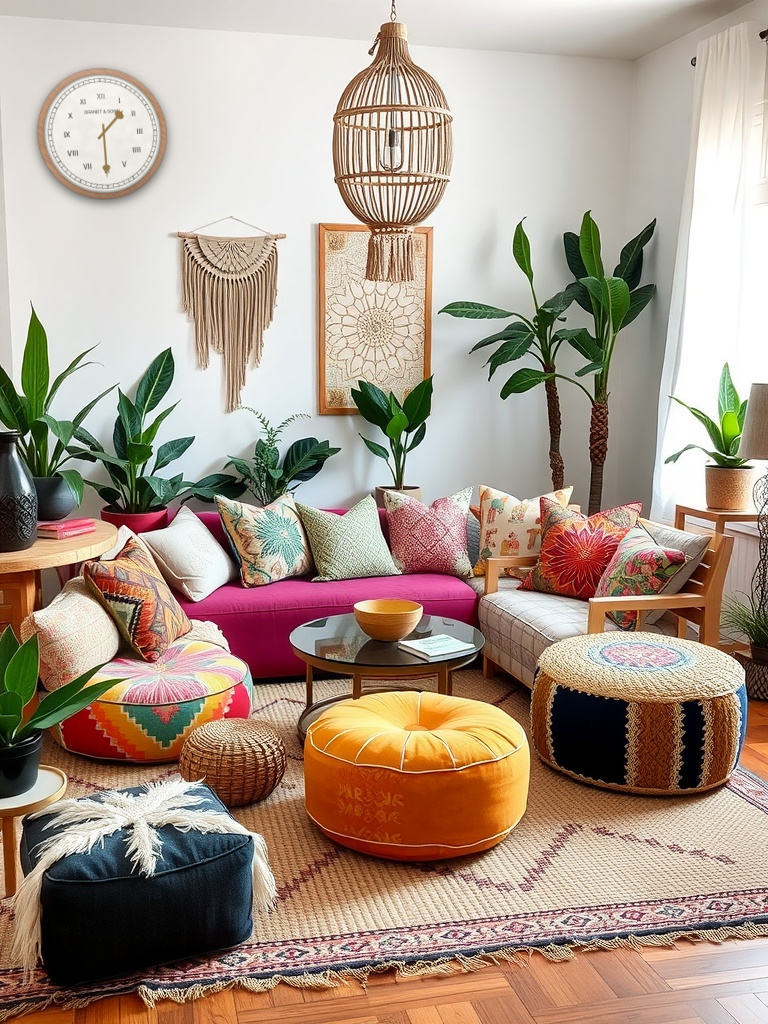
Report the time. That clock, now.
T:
1:30
